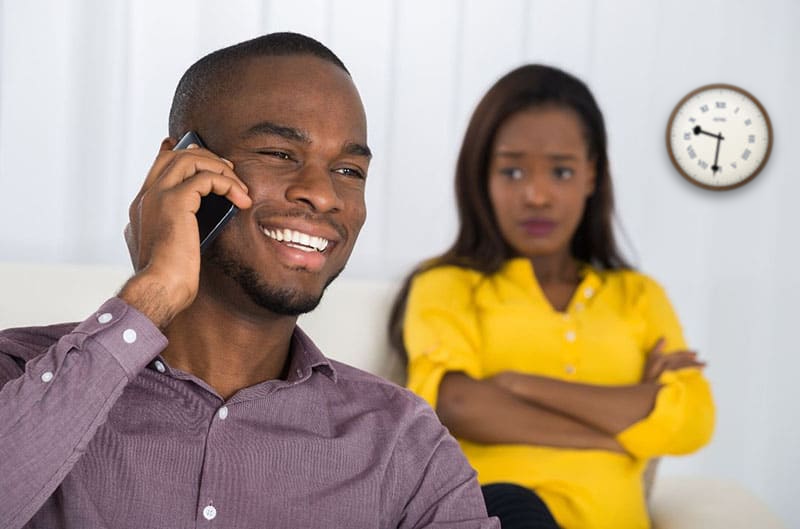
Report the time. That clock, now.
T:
9:31
